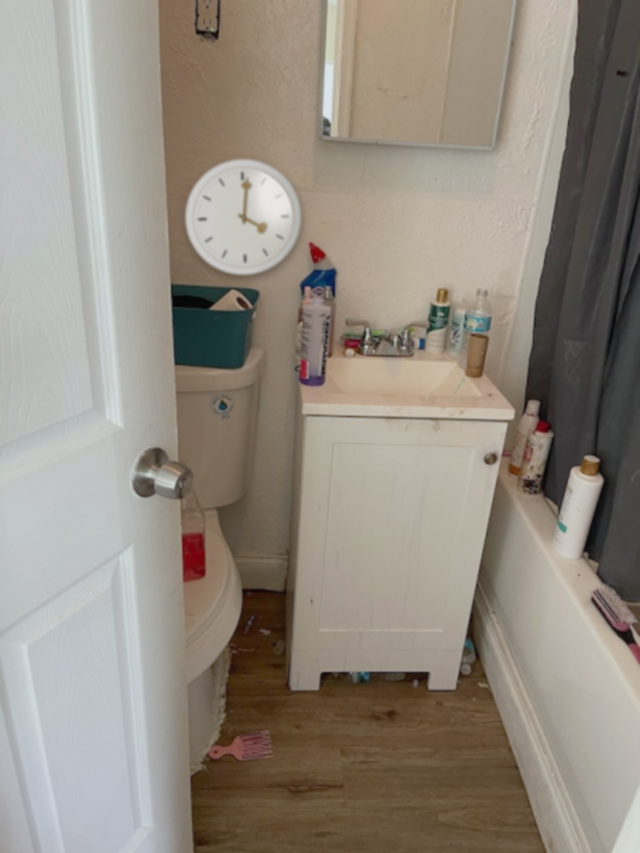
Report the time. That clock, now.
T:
4:01
